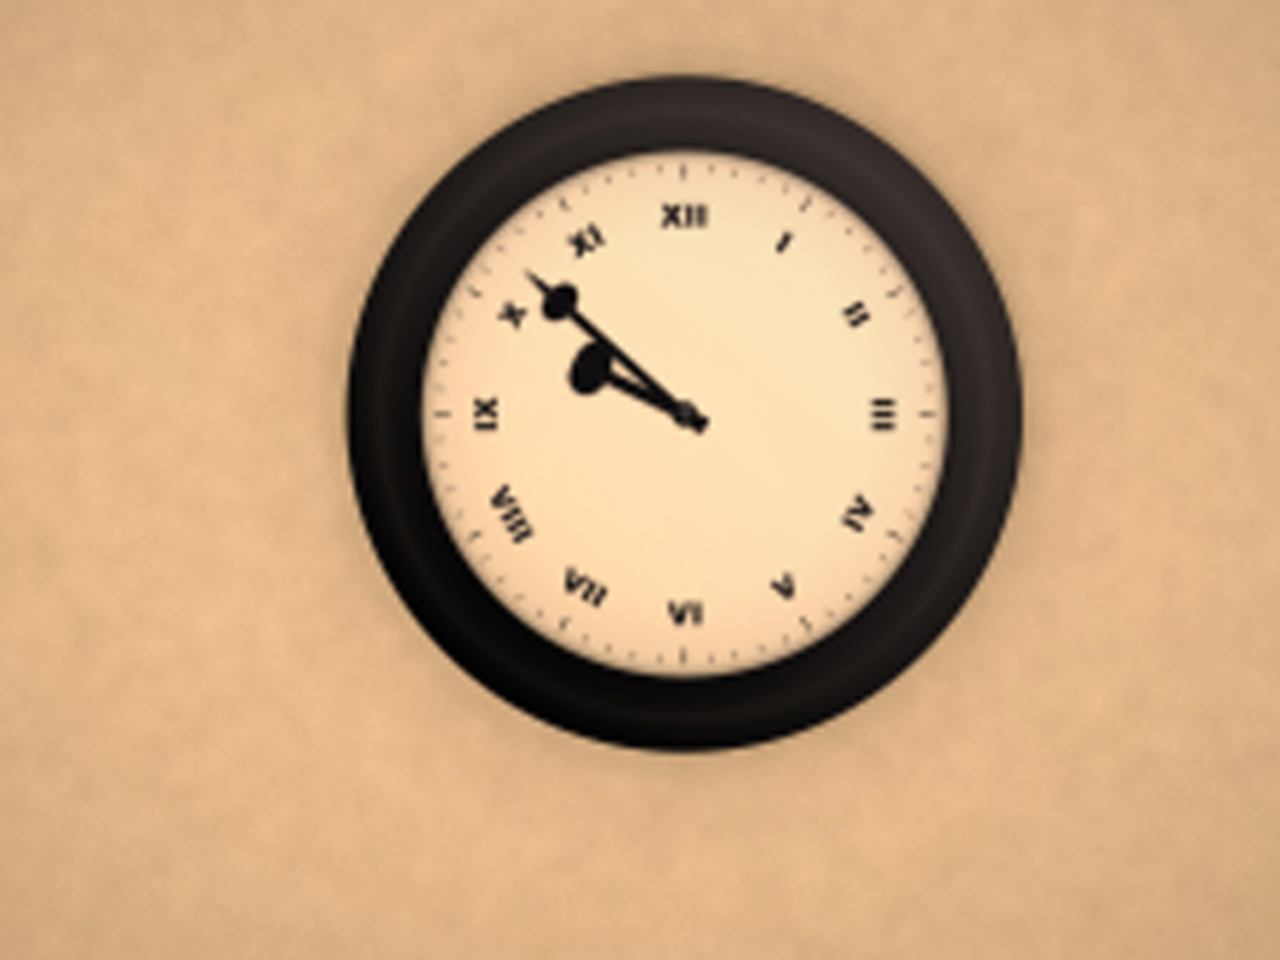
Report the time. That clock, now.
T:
9:52
